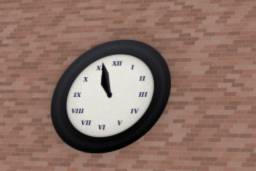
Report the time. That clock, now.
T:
10:56
